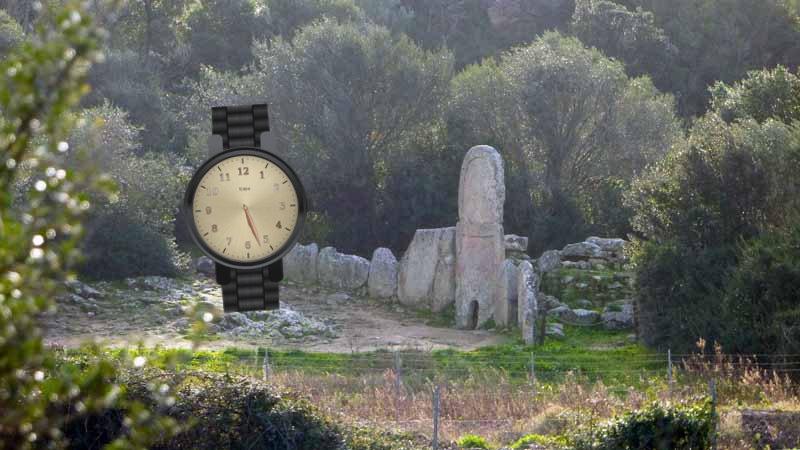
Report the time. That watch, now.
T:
5:27
